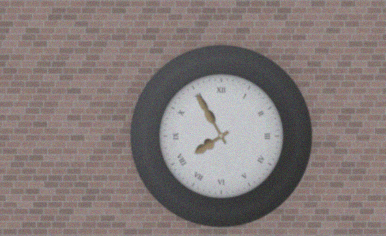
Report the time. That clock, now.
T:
7:55
